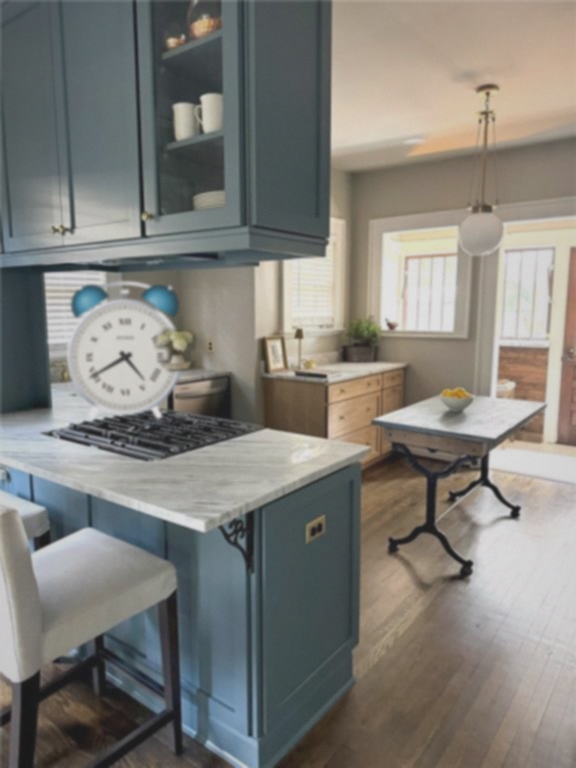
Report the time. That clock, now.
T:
4:40
